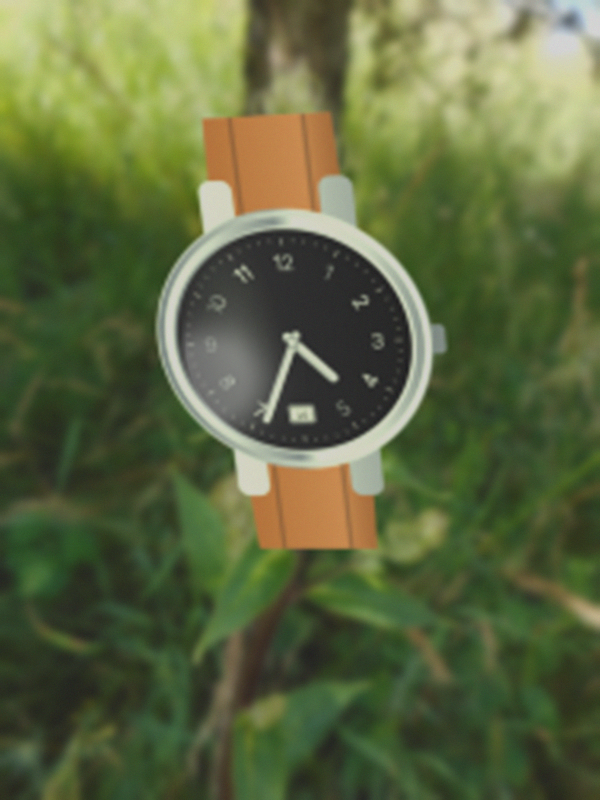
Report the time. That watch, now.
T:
4:34
